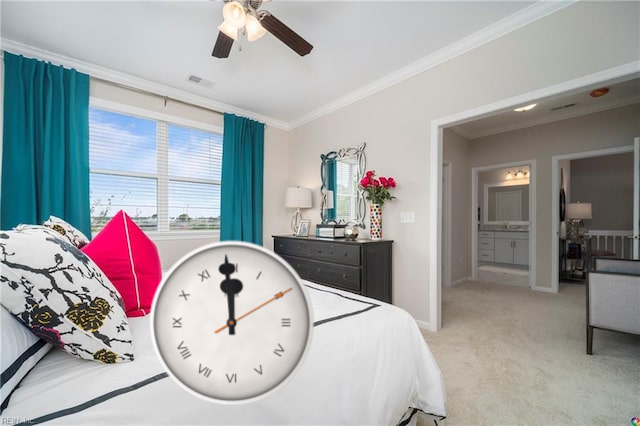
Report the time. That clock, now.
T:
11:59:10
